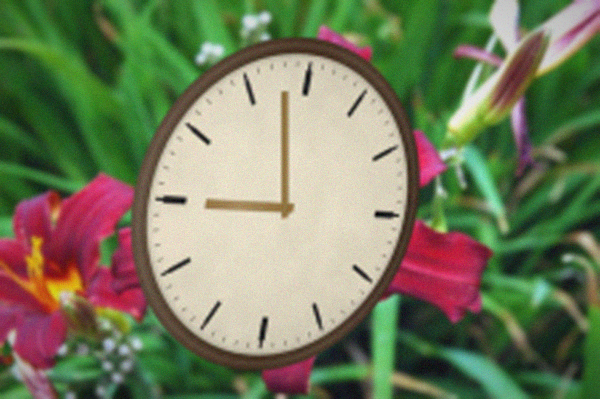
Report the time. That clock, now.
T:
8:58
